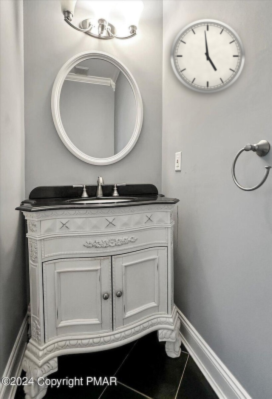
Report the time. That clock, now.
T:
4:59
